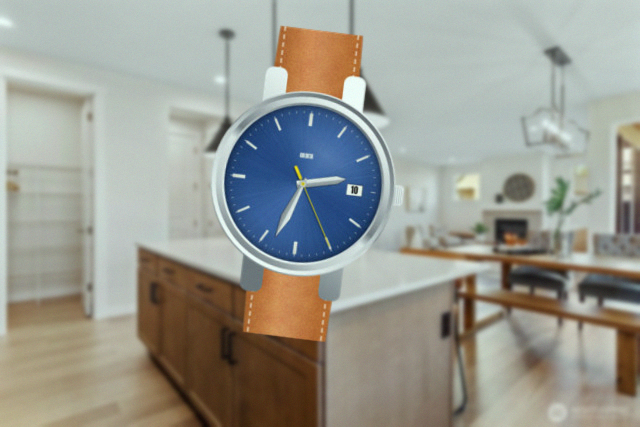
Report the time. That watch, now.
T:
2:33:25
